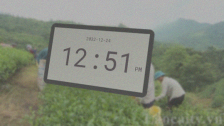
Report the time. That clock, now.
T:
12:51
